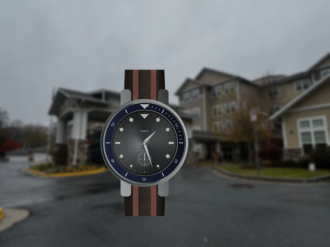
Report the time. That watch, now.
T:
1:27
